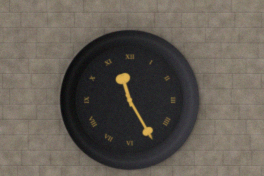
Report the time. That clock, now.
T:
11:25
